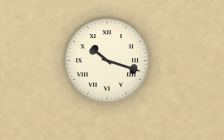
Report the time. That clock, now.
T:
10:18
